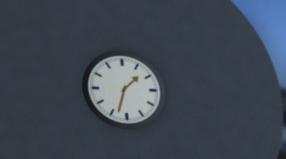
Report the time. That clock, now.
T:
1:33
